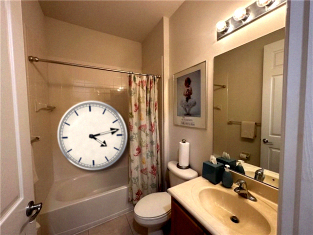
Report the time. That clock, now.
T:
4:13
